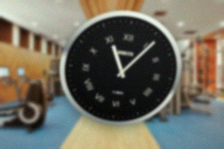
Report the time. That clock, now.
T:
11:06
